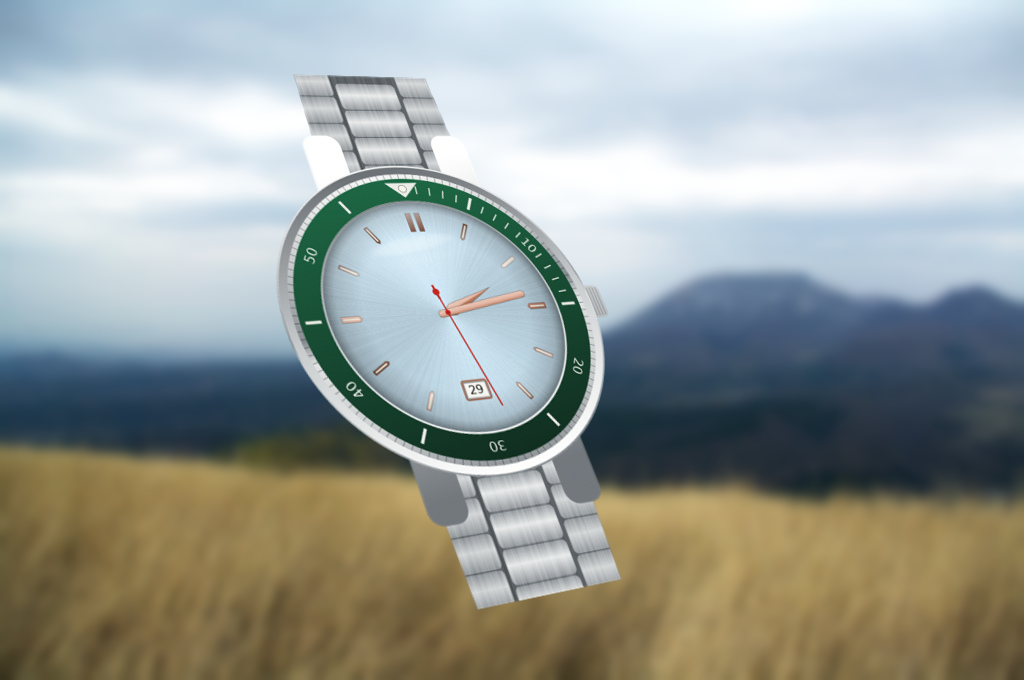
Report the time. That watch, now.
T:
2:13:28
